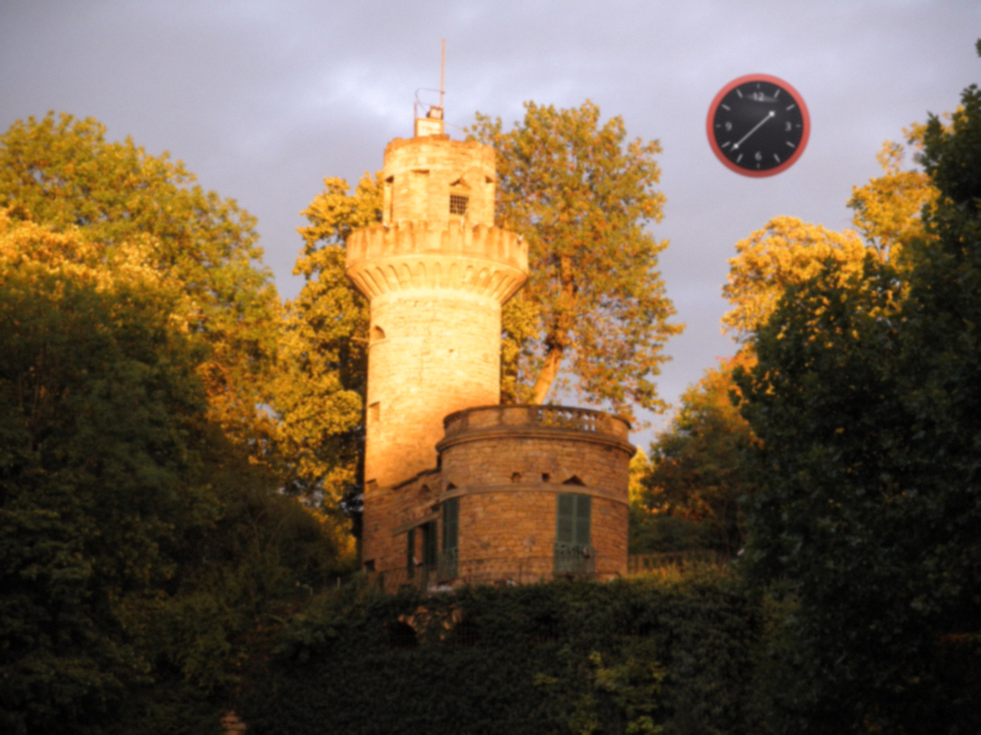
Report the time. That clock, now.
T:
1:38
